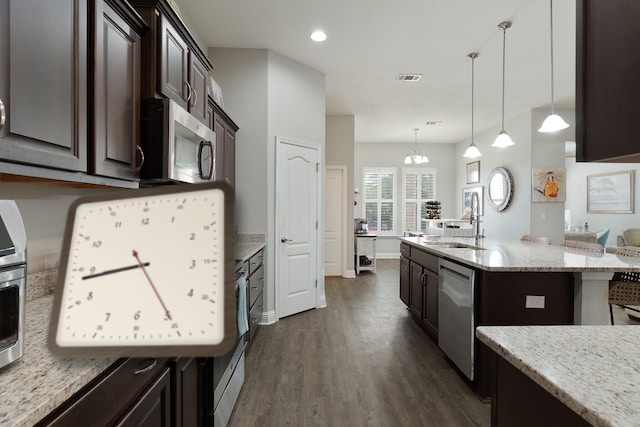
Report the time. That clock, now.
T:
8:43:25
